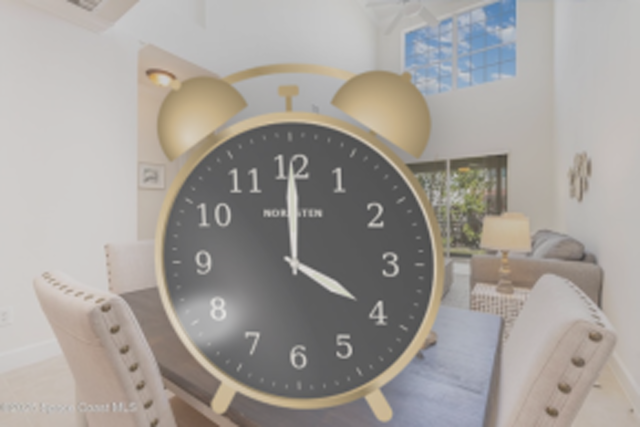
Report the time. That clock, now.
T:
4:00
